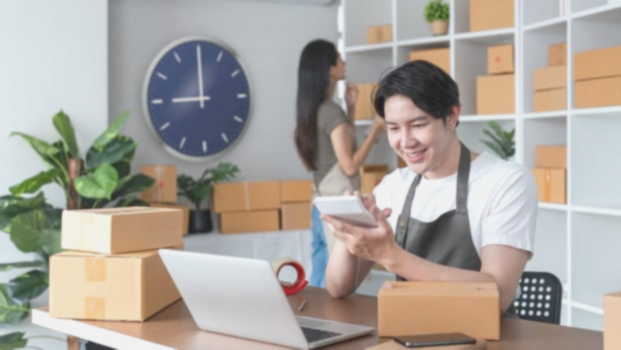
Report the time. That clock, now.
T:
9:00
